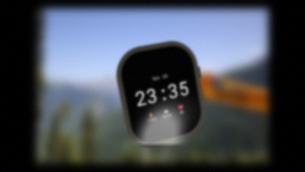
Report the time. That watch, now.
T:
23:35
